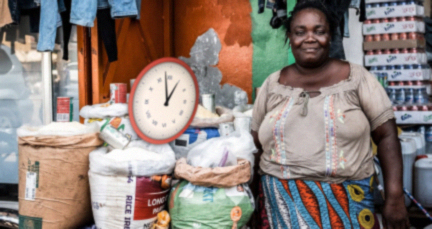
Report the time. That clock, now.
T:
12:58
